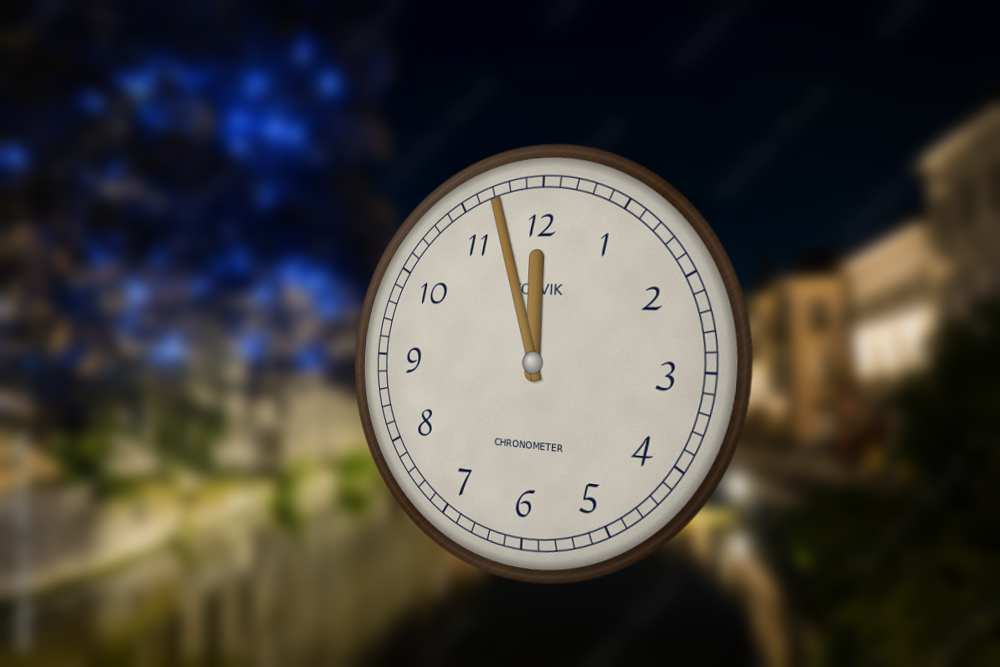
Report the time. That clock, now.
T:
11:57
